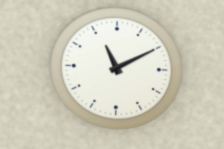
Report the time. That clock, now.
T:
11:10
